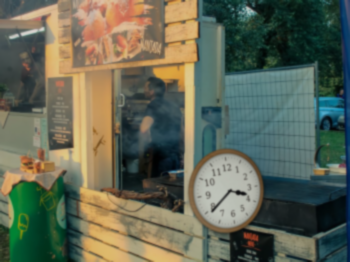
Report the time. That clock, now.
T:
3:39
